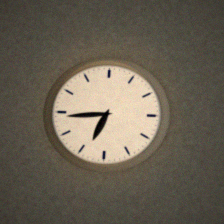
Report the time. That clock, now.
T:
6:44
